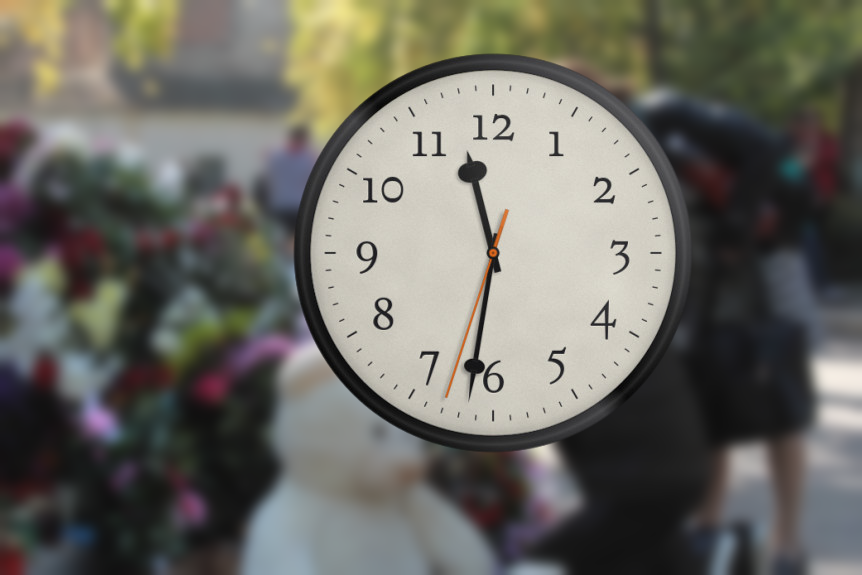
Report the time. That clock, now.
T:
11:31:33
